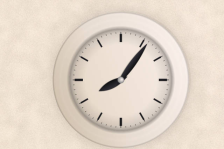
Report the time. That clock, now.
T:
8:06
